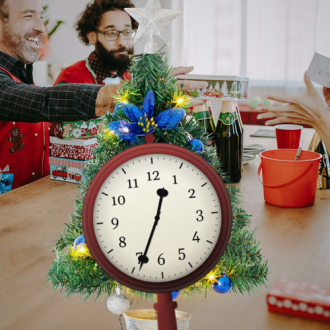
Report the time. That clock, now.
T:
12:34
